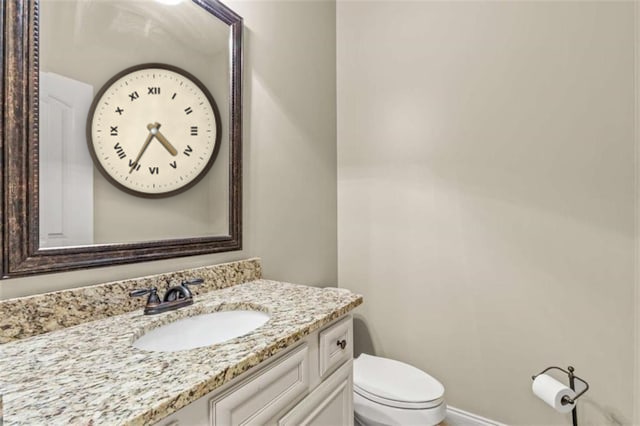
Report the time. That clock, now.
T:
4:35
